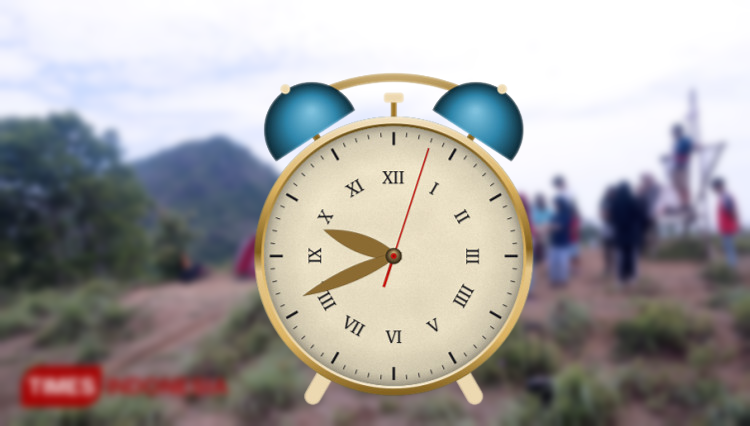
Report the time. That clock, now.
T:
9:41:03
